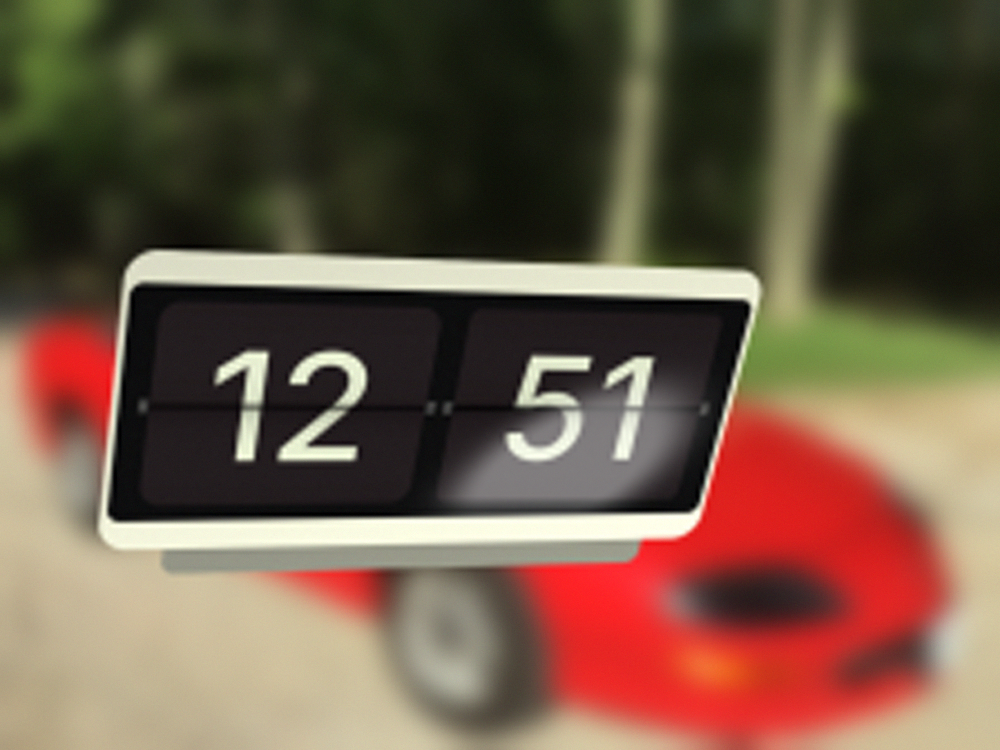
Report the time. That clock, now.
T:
12:51
